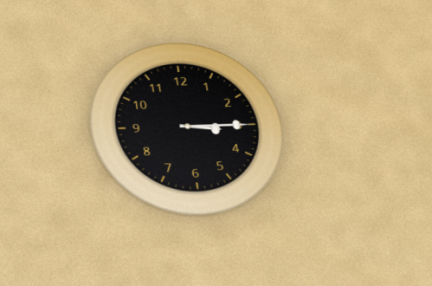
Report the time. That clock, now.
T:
3:15
